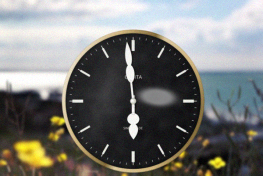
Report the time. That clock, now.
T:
5:59
